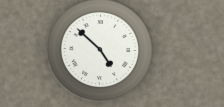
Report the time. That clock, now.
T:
4:52
